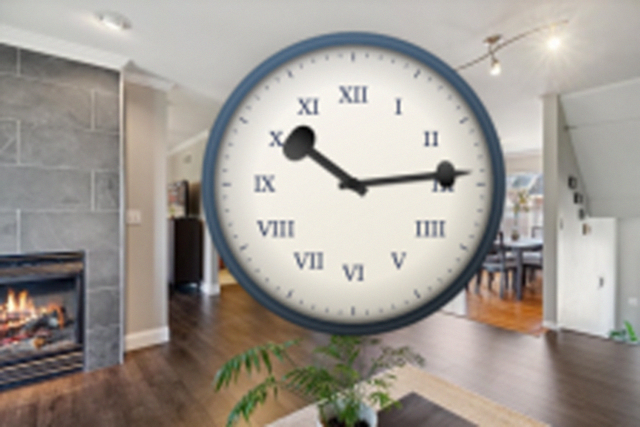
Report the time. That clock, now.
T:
10:14
